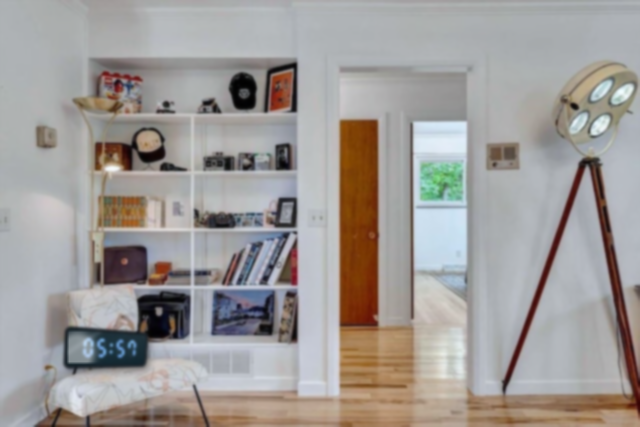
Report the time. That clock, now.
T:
5:57
